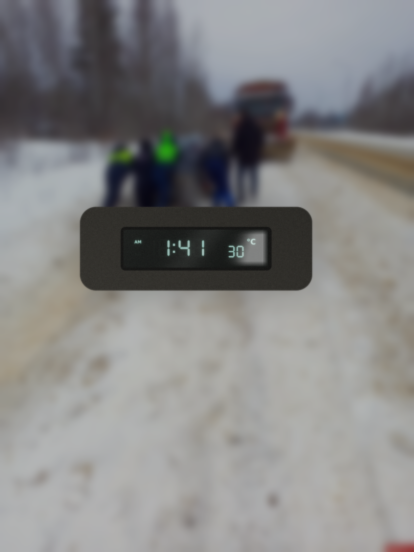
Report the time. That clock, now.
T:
1:41
